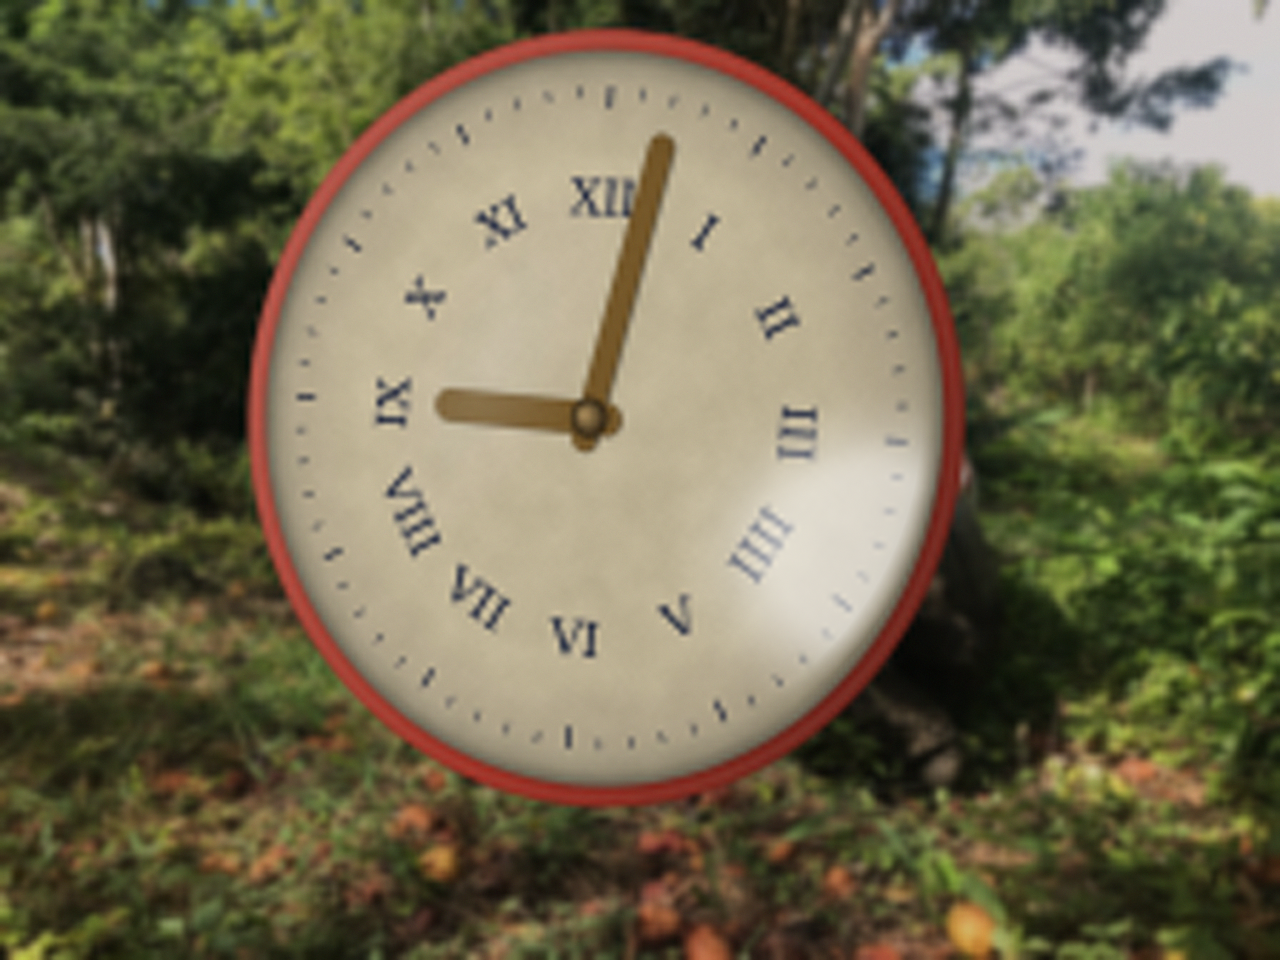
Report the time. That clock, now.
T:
9:02
